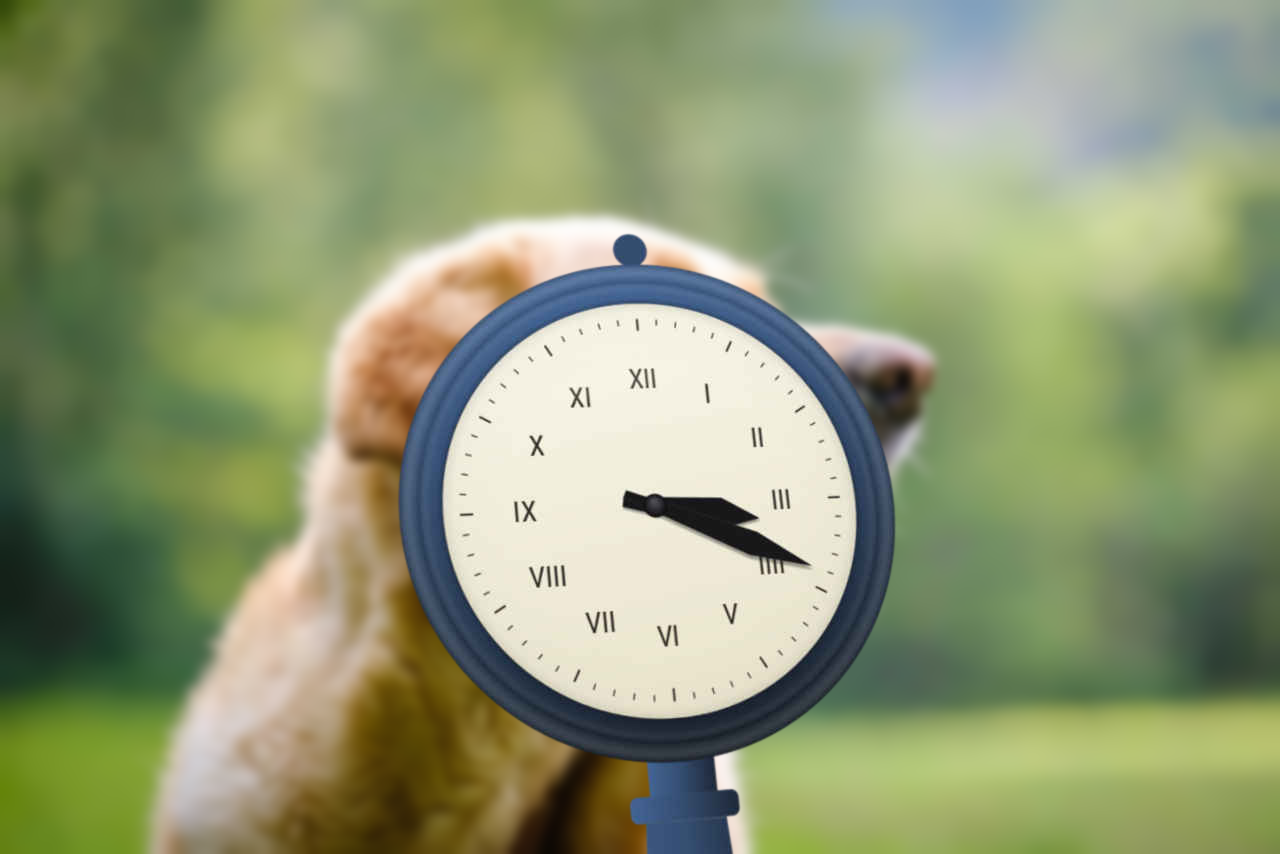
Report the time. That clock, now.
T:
3:19
